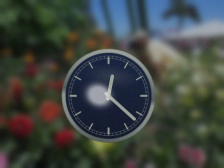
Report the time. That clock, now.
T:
12:22
